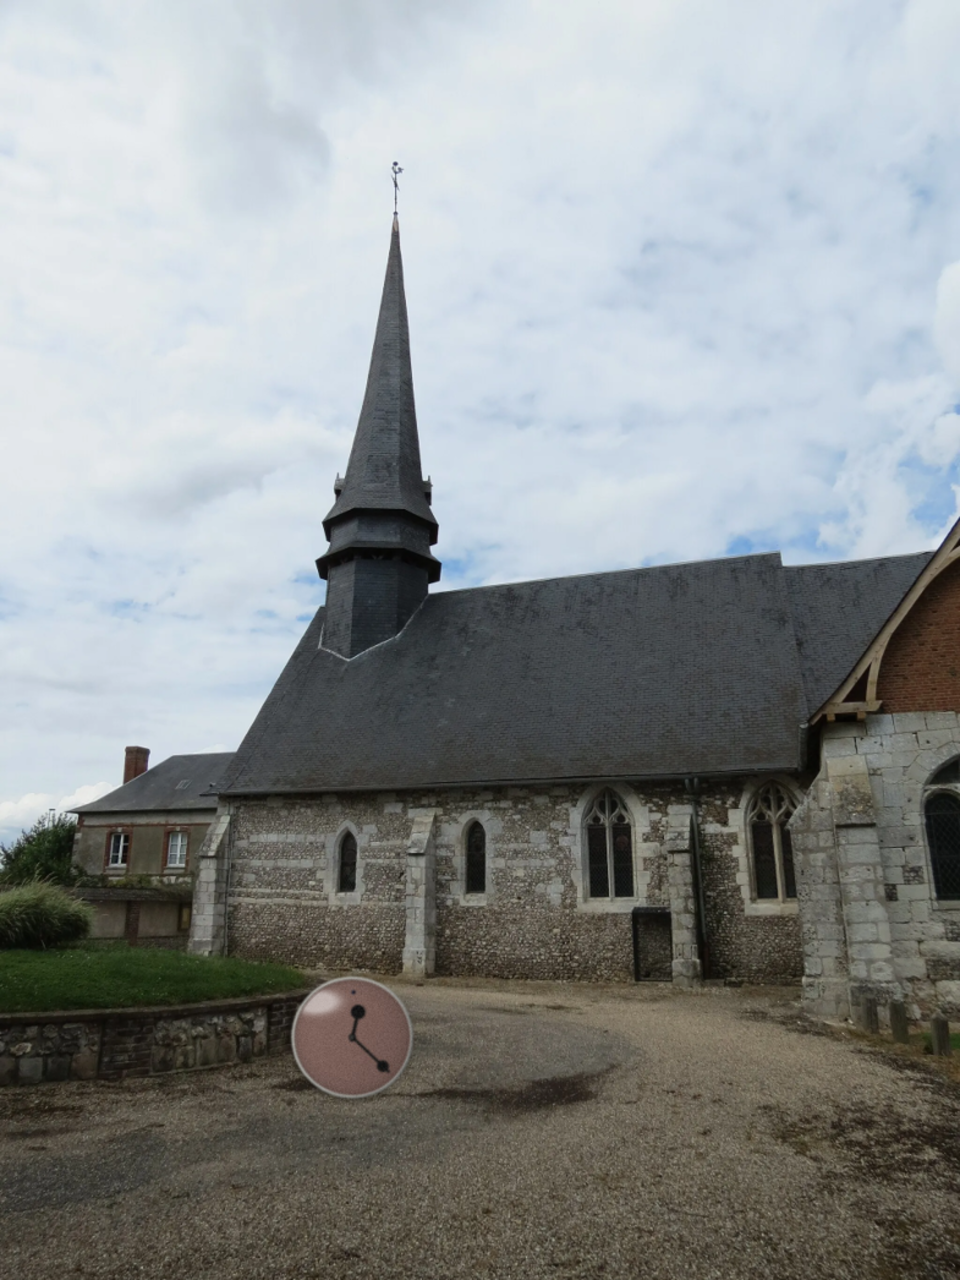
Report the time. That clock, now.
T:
12:22
